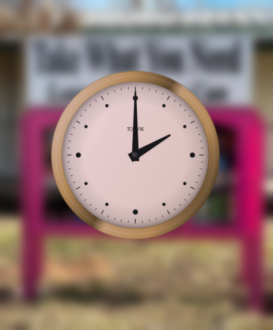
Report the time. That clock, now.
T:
2:00
